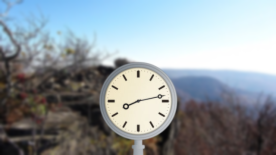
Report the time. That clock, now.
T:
8:13
